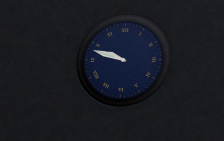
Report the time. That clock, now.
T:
9:48
